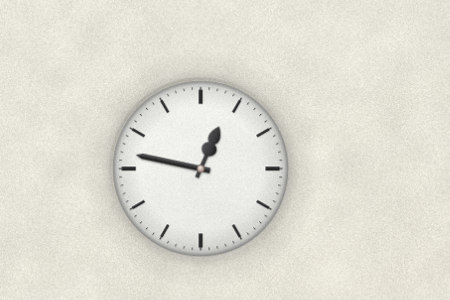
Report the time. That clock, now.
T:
12:47
